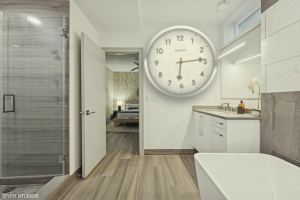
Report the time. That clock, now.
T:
6:14
